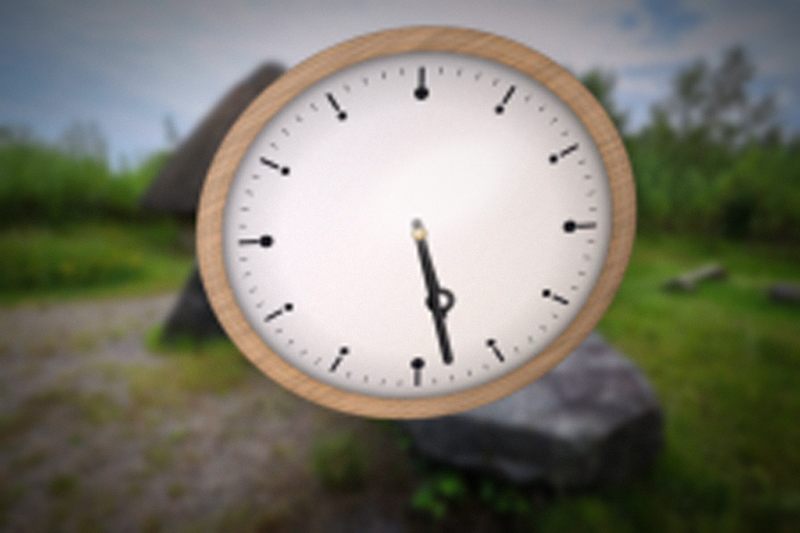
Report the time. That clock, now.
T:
5:28
